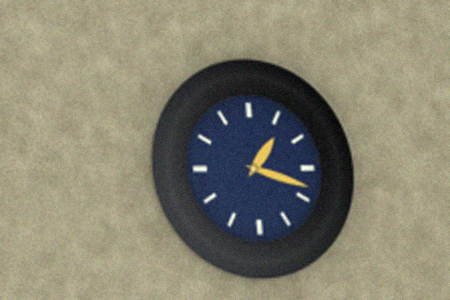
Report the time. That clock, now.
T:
1:18
